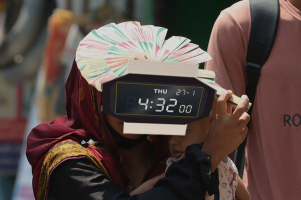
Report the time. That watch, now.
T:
4:32:00
